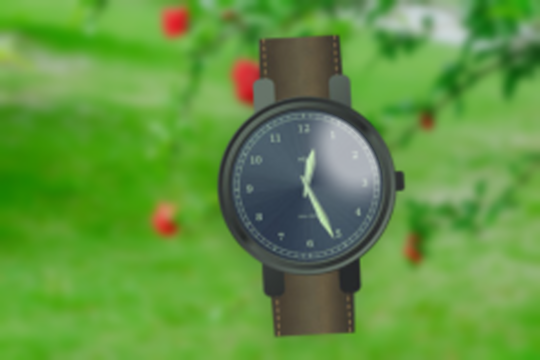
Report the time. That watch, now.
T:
12:26
